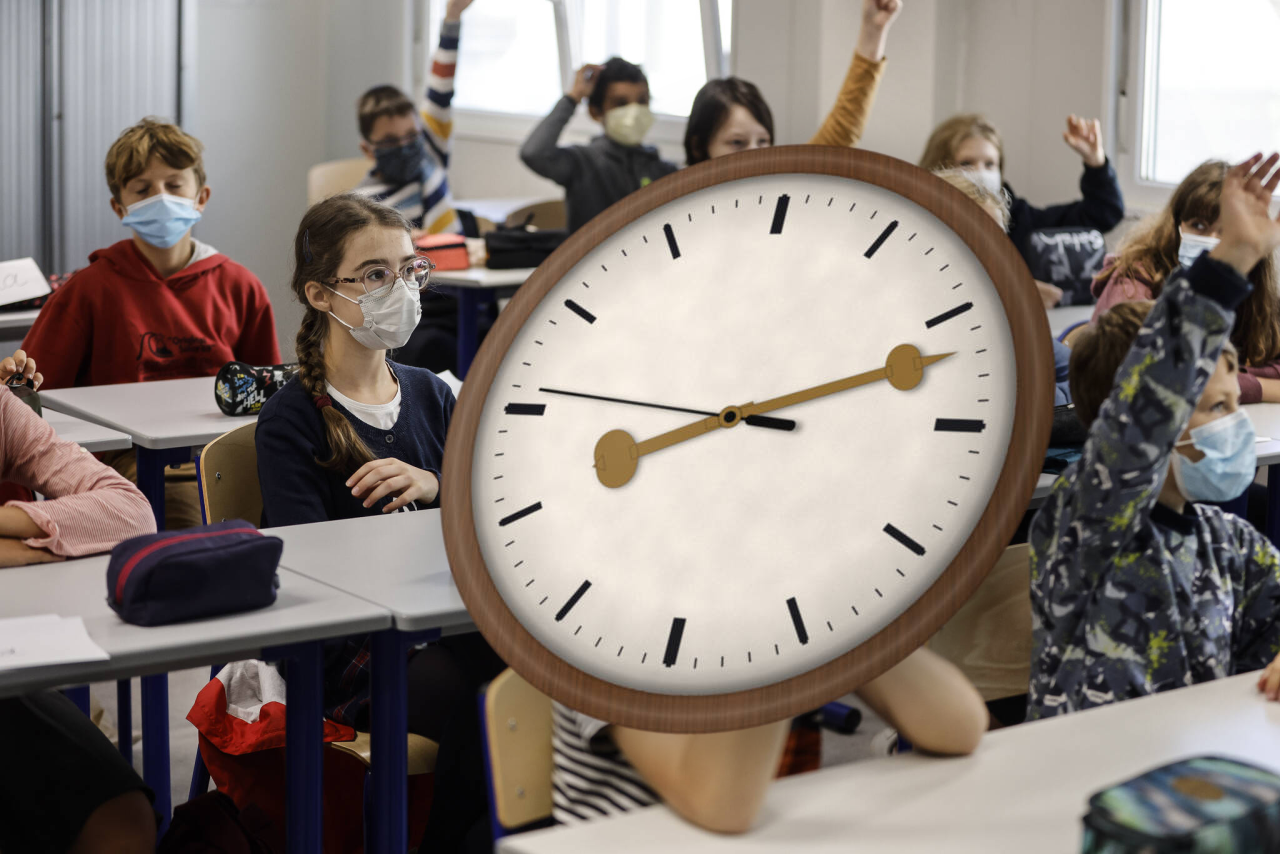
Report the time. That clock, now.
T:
8:11:46
